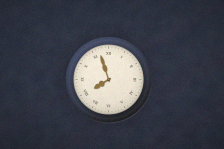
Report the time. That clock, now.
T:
7:57
